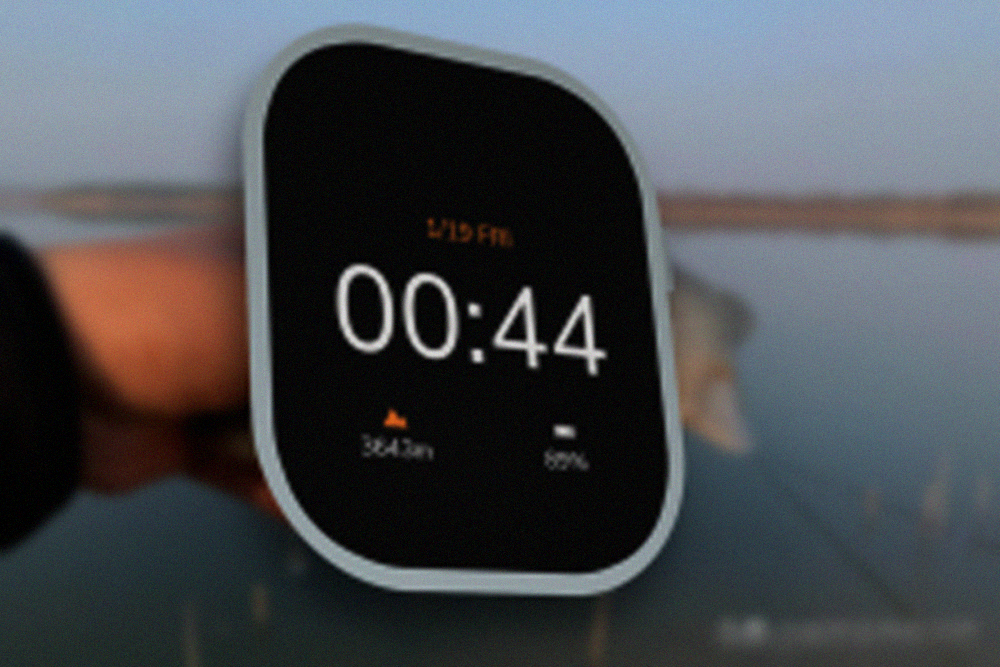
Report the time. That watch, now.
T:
0:44
